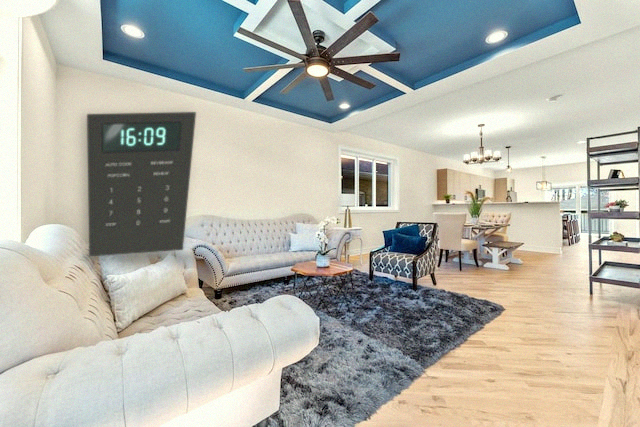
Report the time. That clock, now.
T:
16:09
